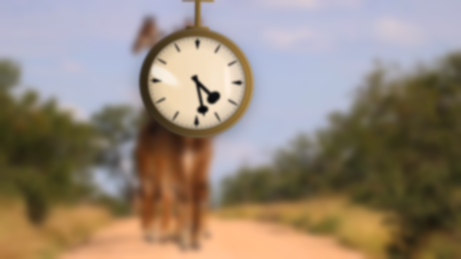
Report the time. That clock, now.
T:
4:28
